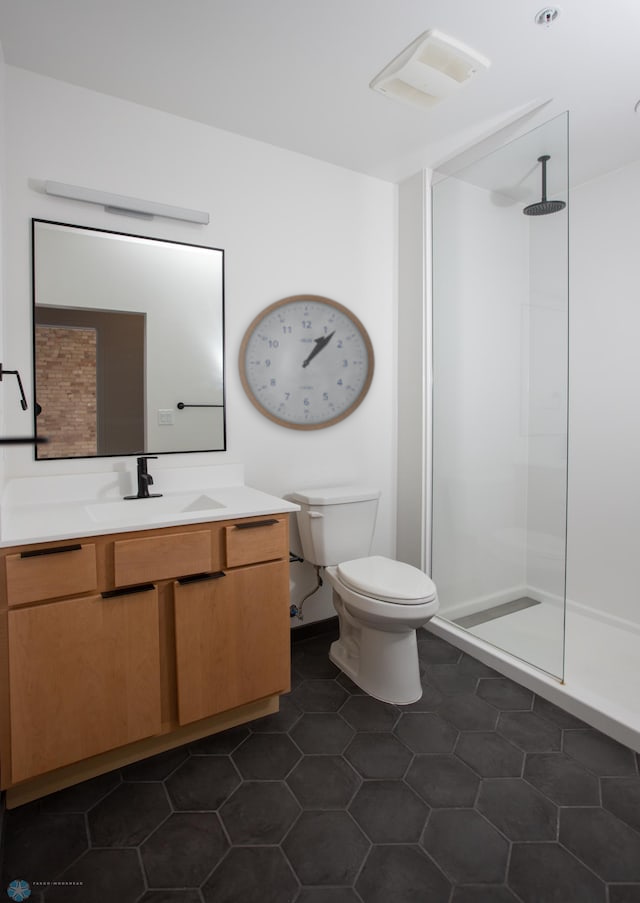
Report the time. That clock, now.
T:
1:07
